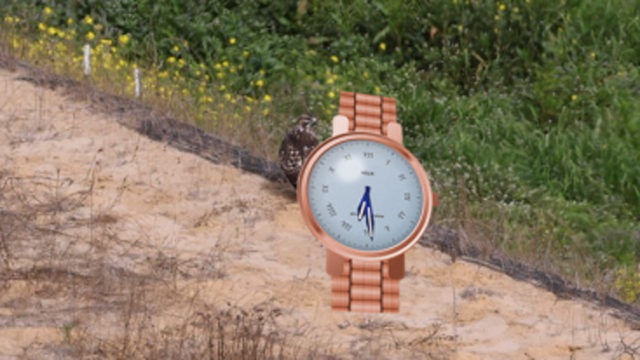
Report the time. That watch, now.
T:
6:29
